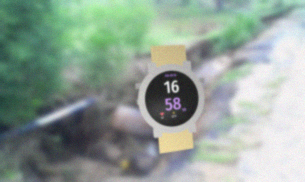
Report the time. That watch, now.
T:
16:58
